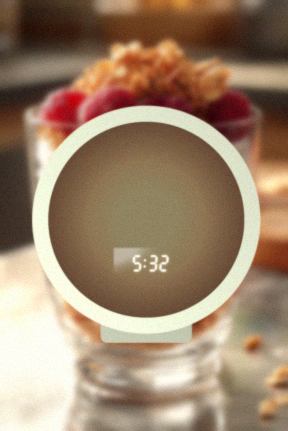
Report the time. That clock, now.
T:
5:32
